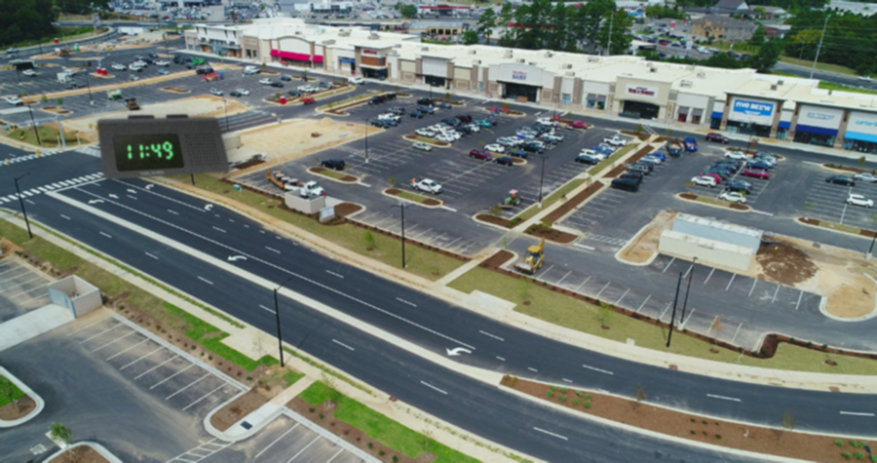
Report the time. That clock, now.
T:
11:49
